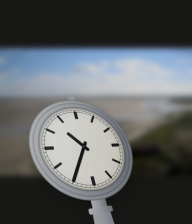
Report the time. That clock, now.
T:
10:35
